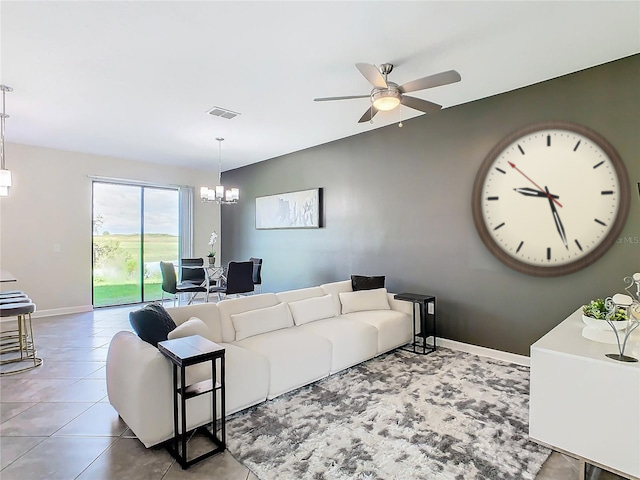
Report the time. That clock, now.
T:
9:26:52
